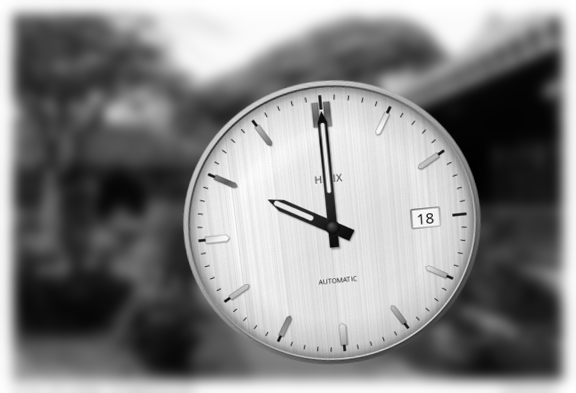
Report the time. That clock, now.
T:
10:00
